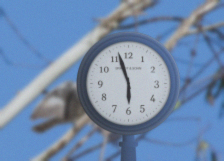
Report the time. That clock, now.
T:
5:57
